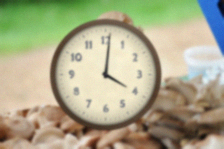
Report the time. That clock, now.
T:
4:01
